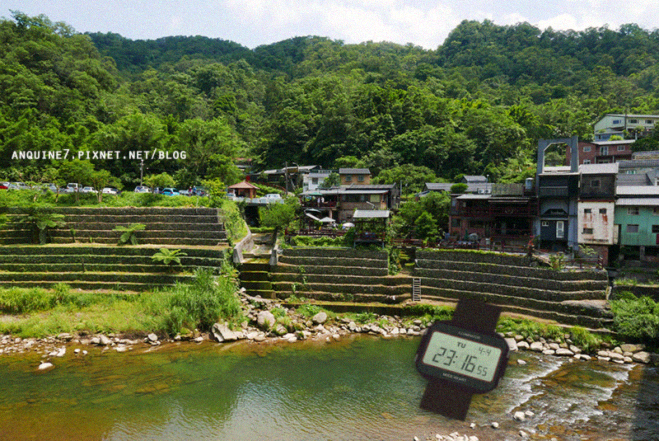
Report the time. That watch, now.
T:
23:16
